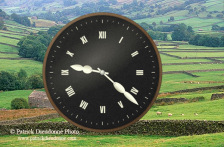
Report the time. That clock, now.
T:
9:22
